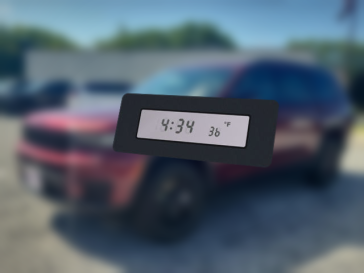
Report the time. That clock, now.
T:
4:34
